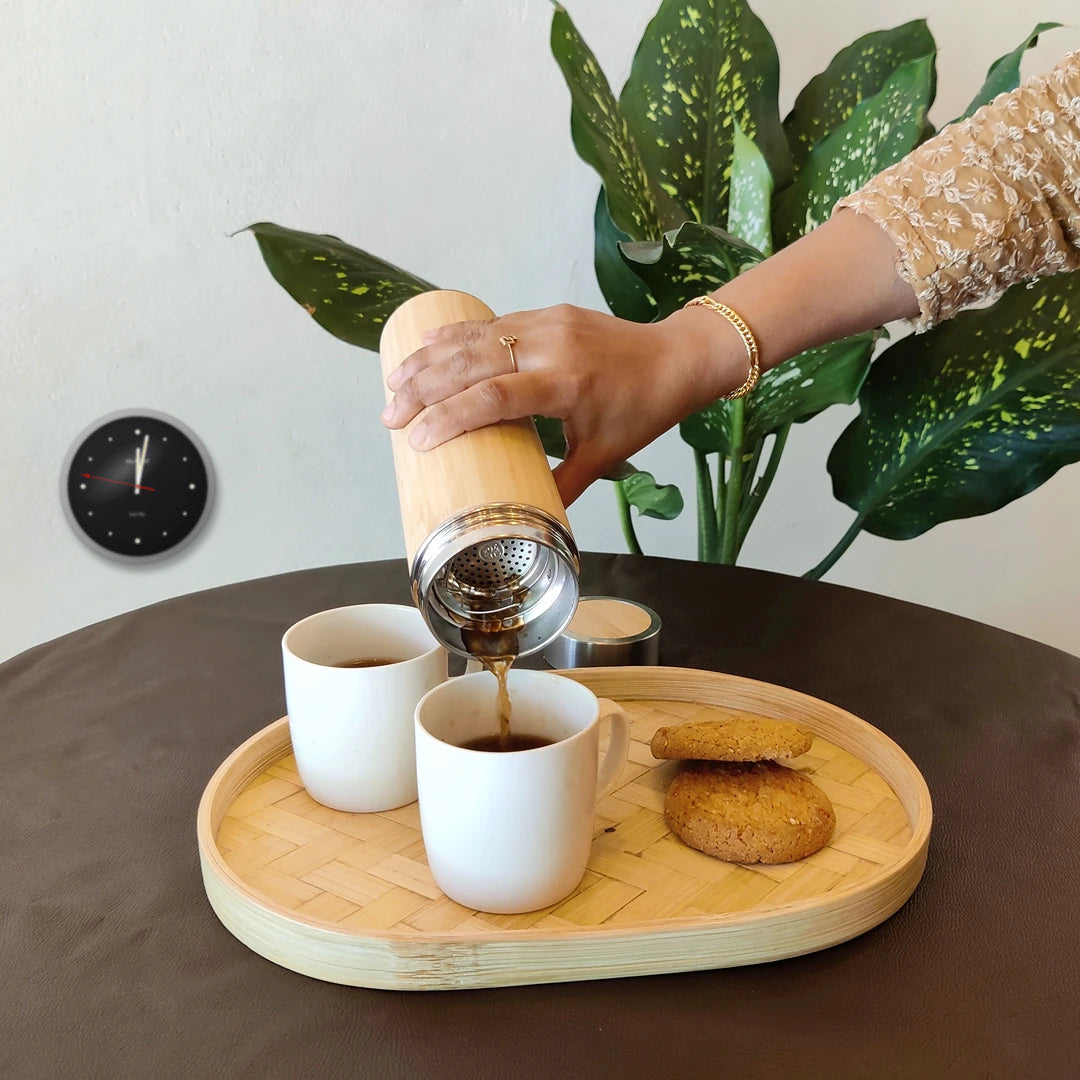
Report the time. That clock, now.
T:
12:01:47
